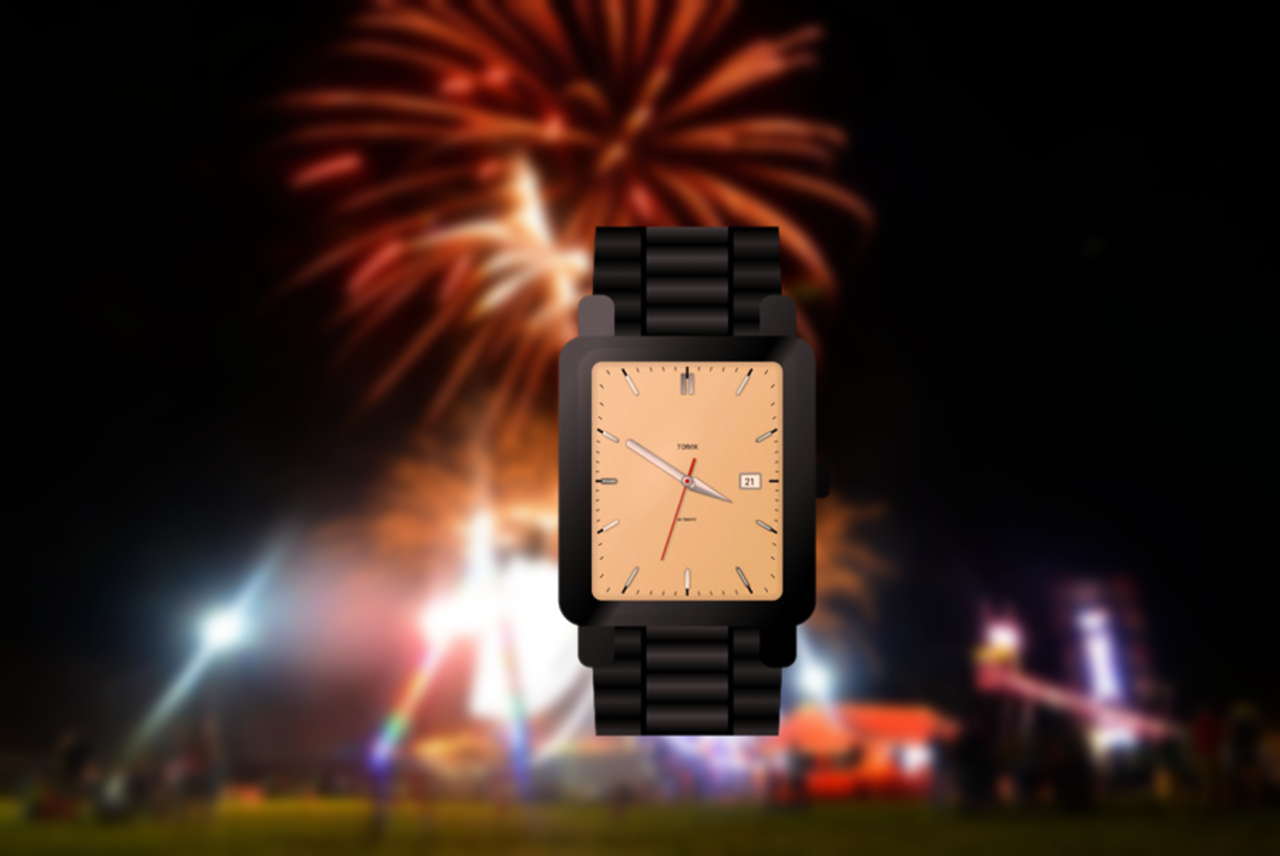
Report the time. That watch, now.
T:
3:50:33
